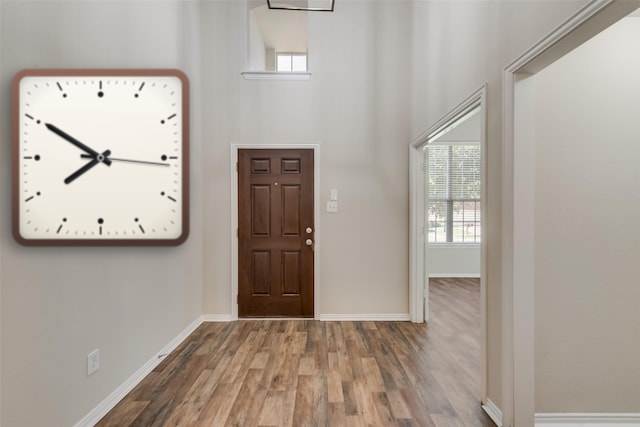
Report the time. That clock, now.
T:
7:50:16
